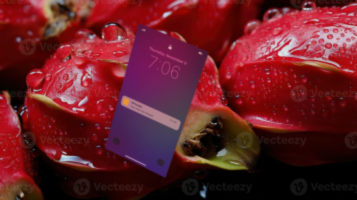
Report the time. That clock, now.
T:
7:06
